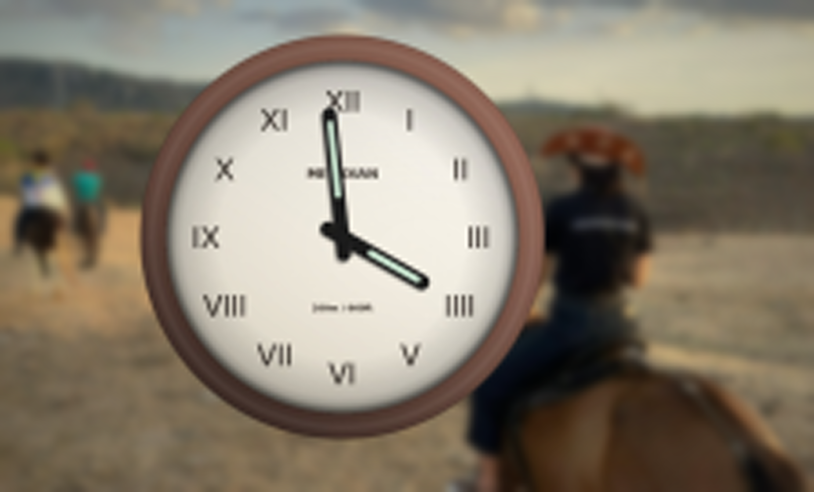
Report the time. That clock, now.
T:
3:59
